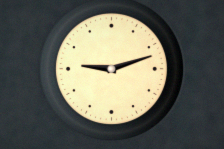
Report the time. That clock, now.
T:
9:12
